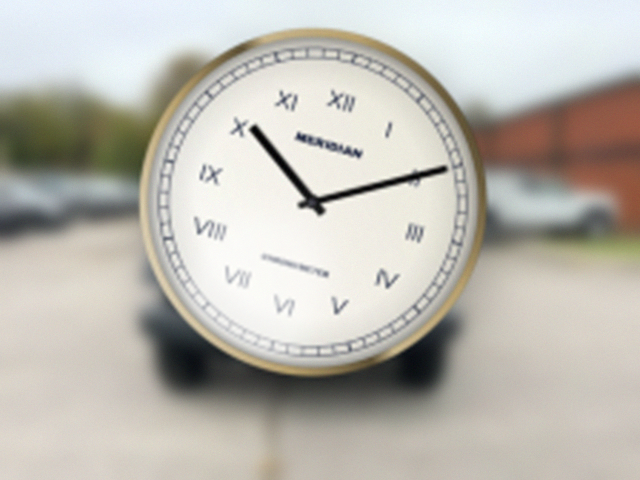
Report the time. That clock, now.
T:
10:10
